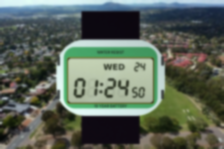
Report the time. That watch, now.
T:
1:24
